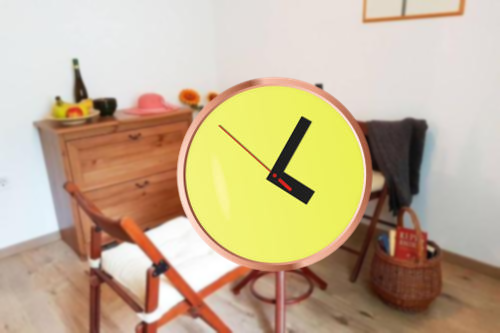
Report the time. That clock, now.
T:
4:04:52
